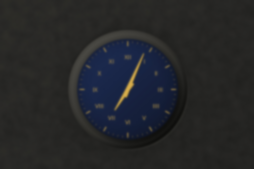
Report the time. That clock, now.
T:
7:04
